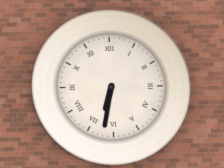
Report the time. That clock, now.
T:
6:32
